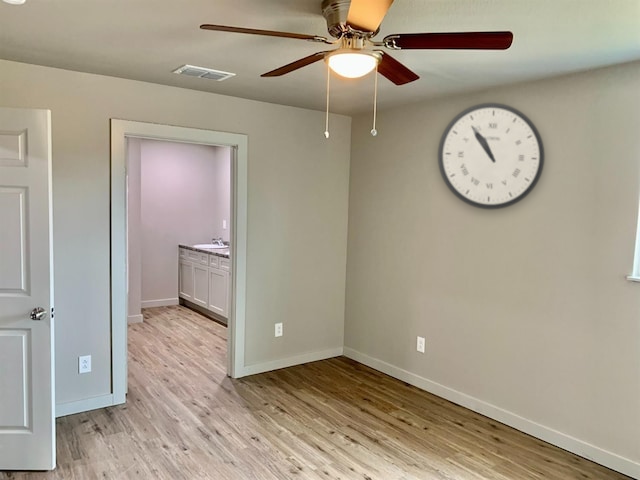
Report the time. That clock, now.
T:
10:54
